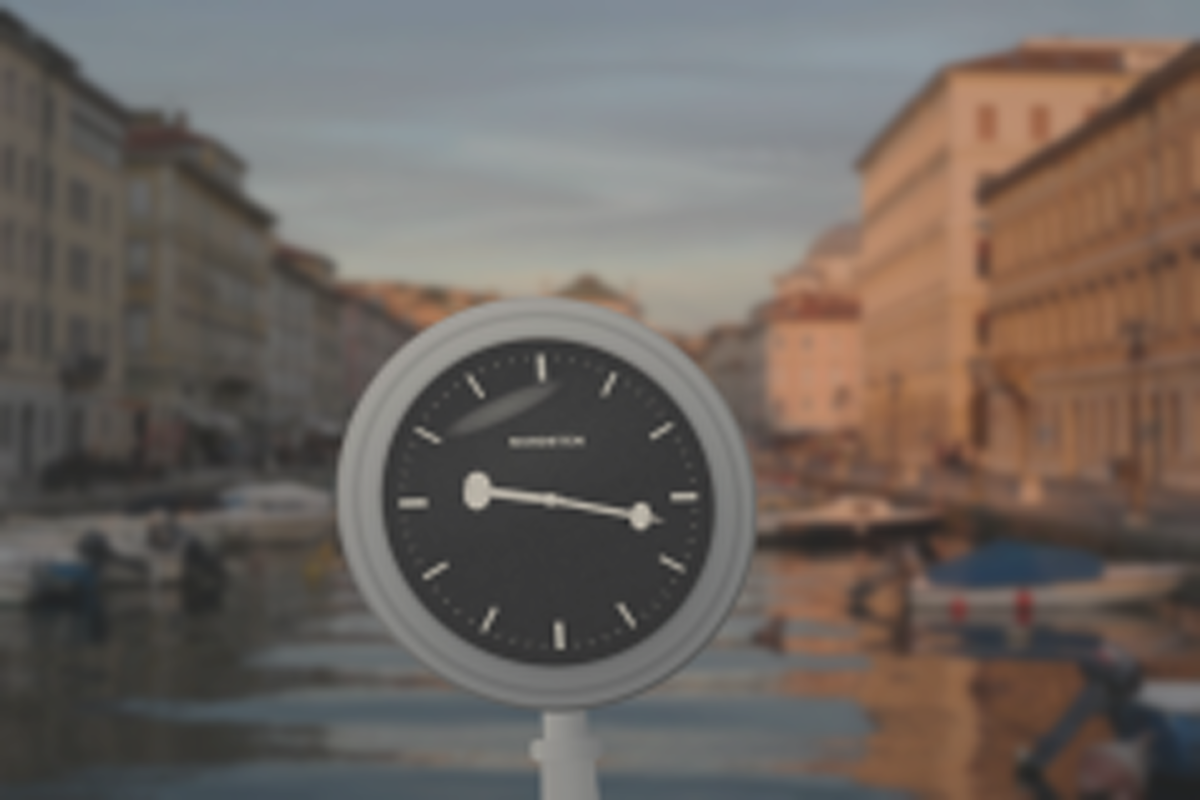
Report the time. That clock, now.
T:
9:17
